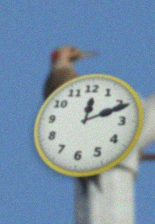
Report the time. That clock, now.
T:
12:11
